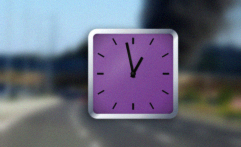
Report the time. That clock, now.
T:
12:58
